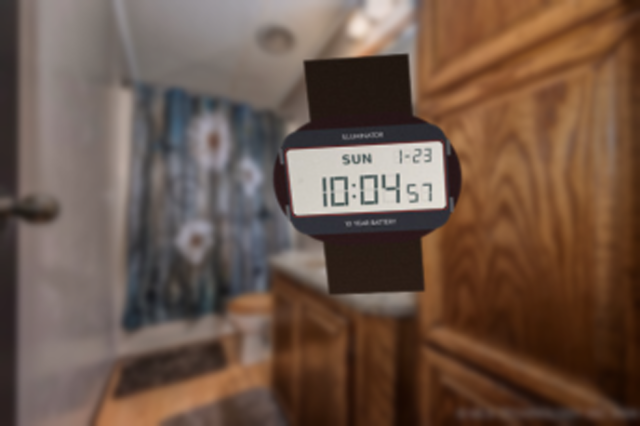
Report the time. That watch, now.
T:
10:04:57
